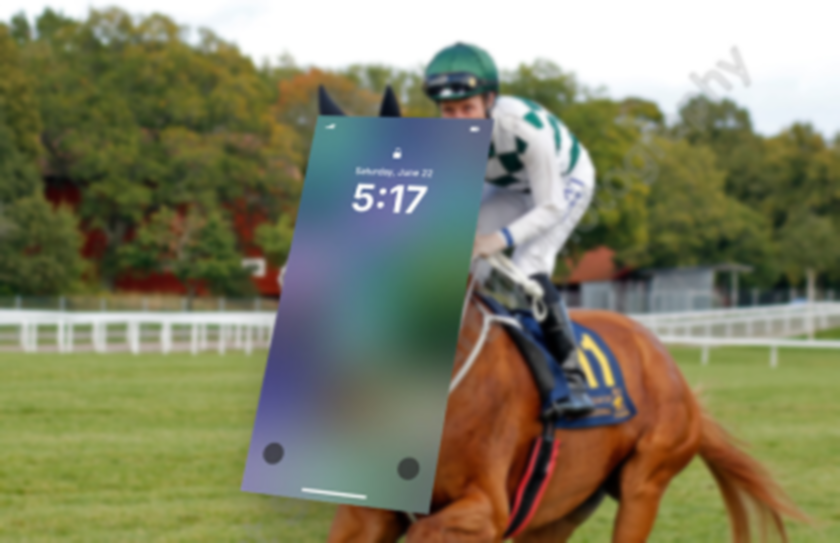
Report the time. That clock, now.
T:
5:17
